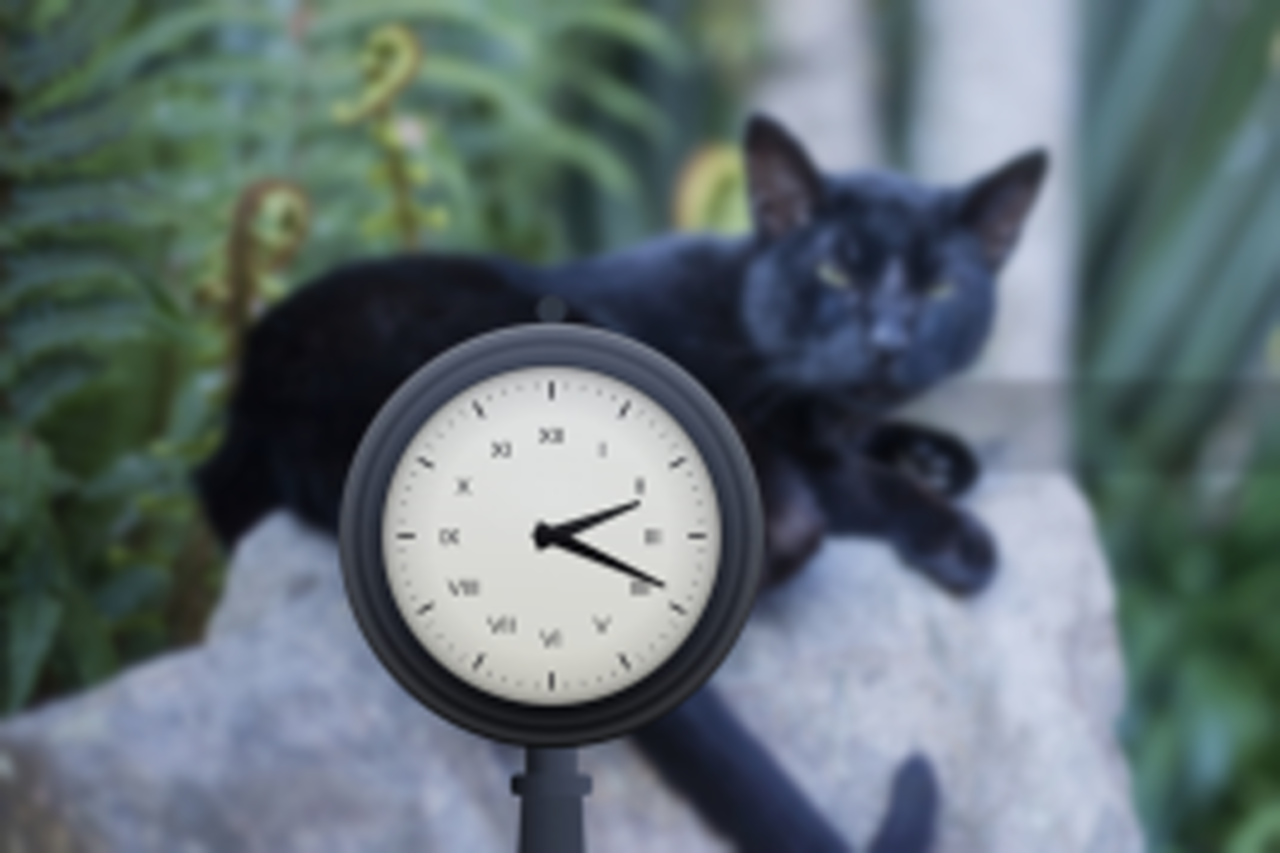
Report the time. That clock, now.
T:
2:19
